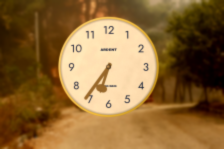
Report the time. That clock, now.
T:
6:36
